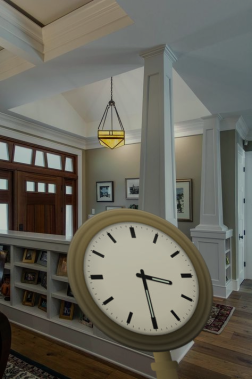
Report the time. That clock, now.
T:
3:30
